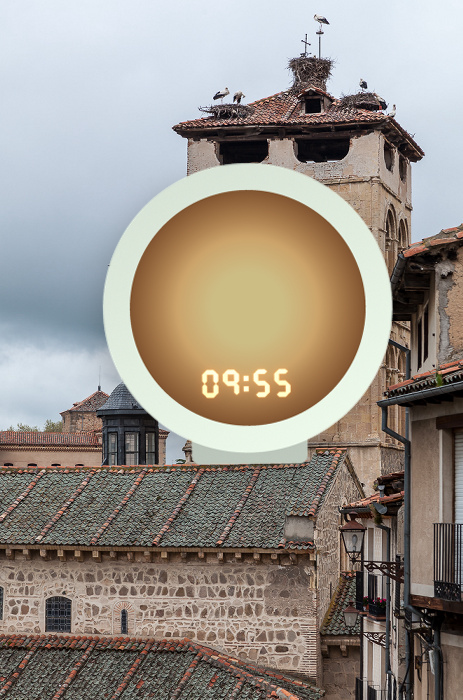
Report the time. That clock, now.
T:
9:55
